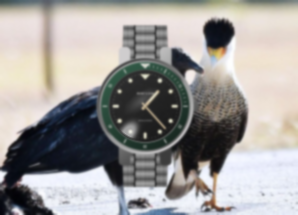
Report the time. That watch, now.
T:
1:23
